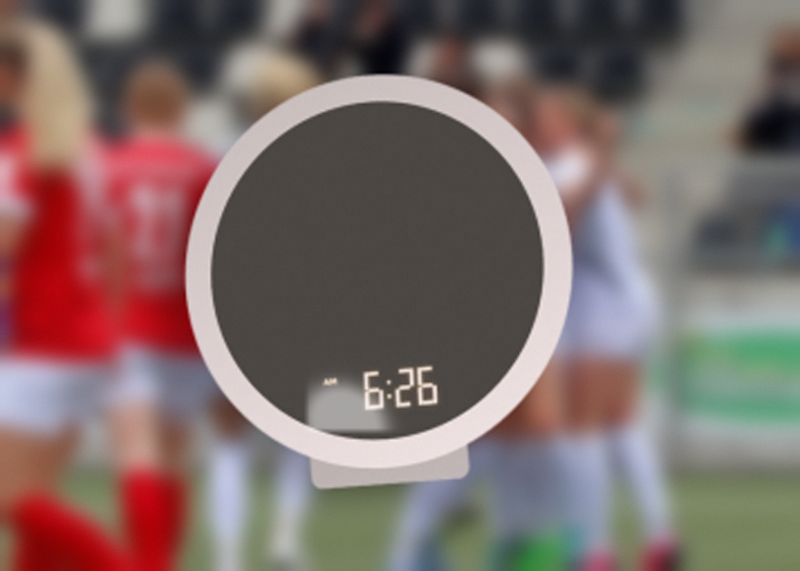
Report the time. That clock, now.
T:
6:26
